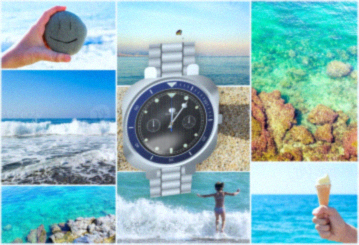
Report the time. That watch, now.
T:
12:06
